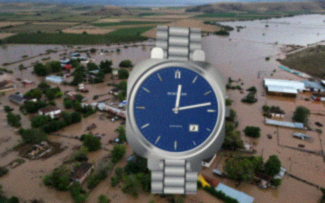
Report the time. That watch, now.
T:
12:13
